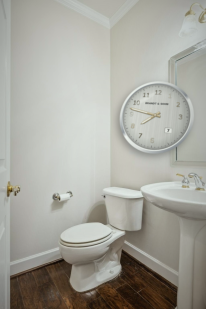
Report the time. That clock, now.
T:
7:47
